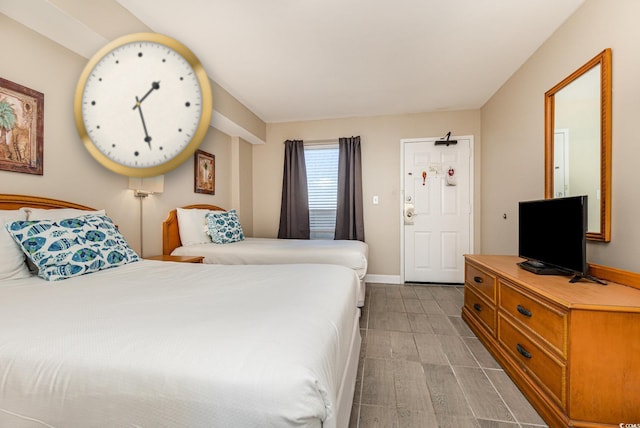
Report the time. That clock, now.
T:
1:27
